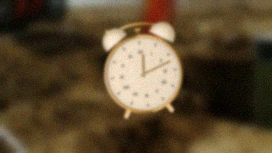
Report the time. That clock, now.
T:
12:12
